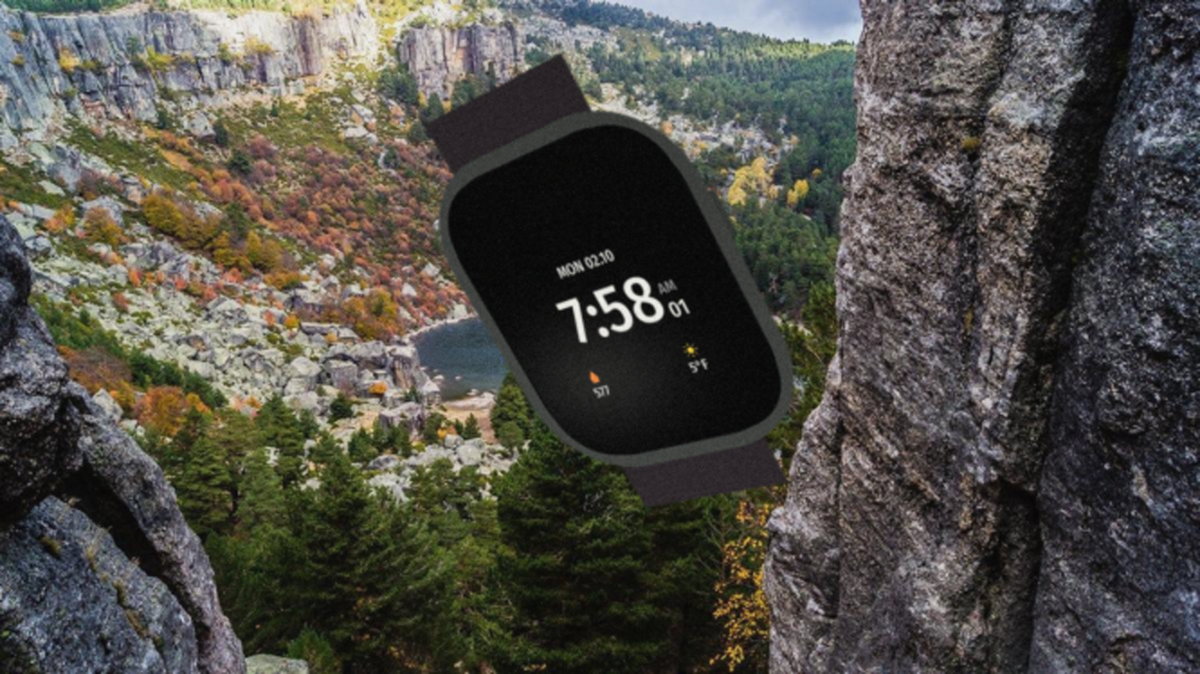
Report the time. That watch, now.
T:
7:58:01
